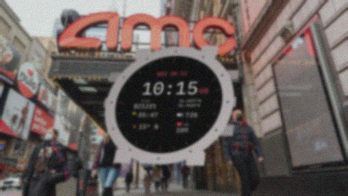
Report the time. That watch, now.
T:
10:15
